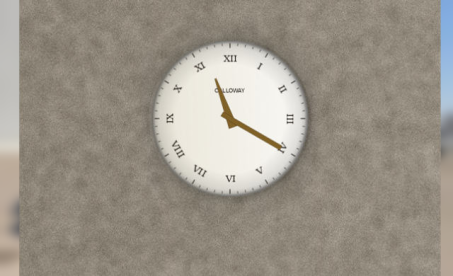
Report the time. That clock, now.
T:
11:20
